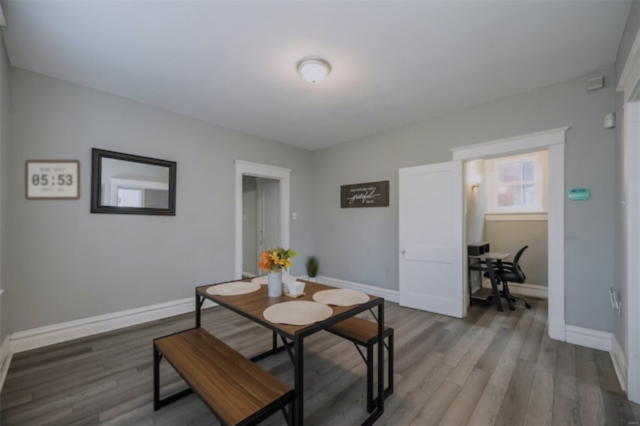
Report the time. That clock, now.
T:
5:53
